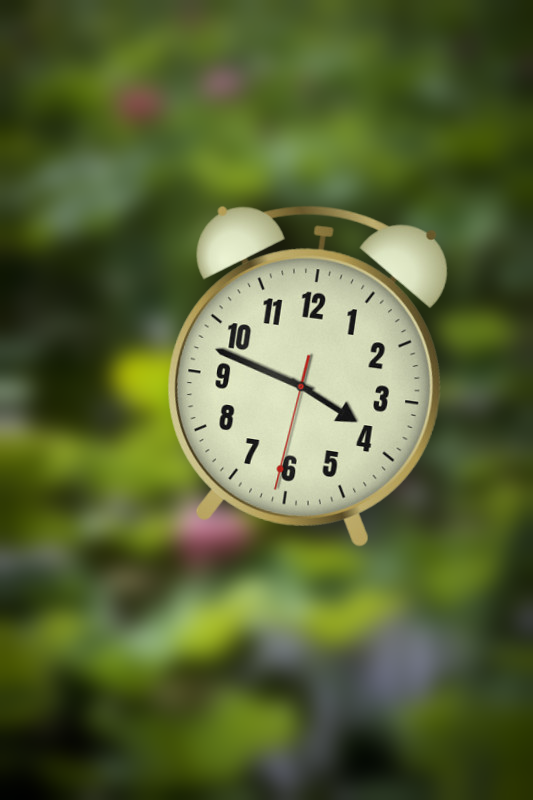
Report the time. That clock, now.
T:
3:47:31
